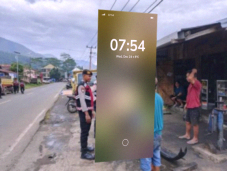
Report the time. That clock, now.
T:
7:54
